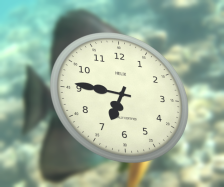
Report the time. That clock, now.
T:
6:46
